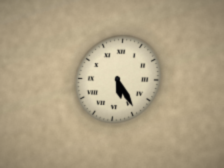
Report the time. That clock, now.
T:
5:24
